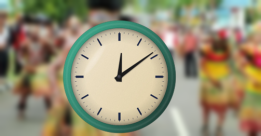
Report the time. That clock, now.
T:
12:09
